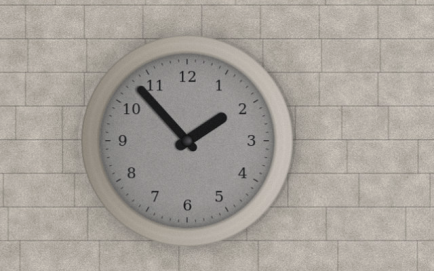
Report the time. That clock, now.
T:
1:53
